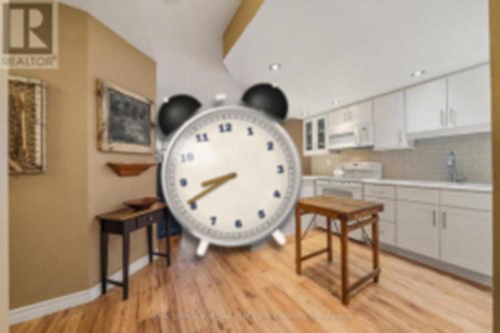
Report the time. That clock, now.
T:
8:41
